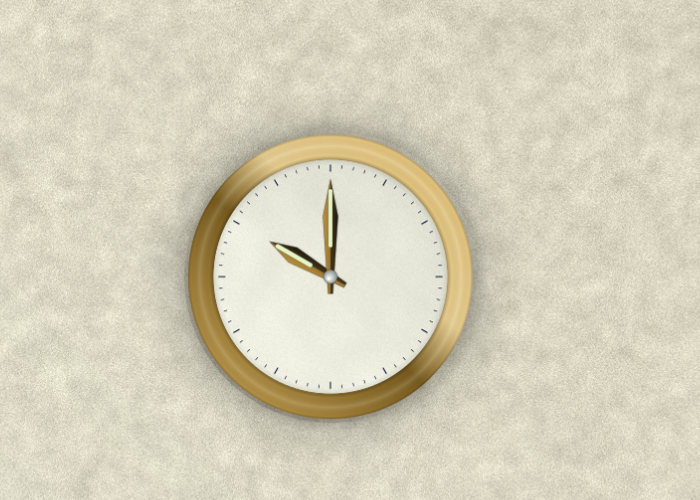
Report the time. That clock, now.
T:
10:00
